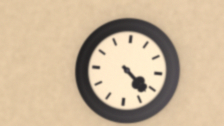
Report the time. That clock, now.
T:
4:22
